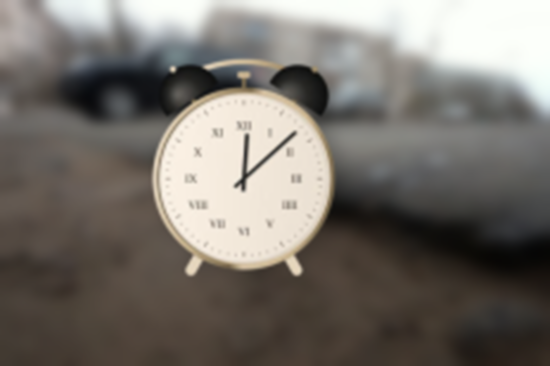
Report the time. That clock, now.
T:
12:08
